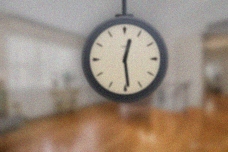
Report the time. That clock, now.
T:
12:29
